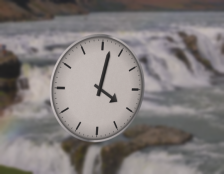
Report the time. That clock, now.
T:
4:02
